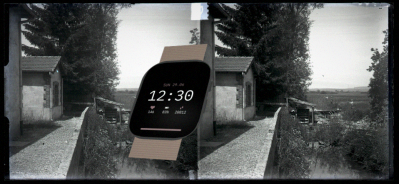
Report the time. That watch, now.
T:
12:30
